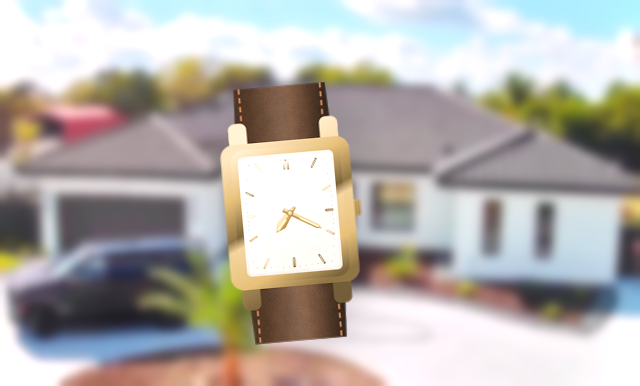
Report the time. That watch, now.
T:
7:20
